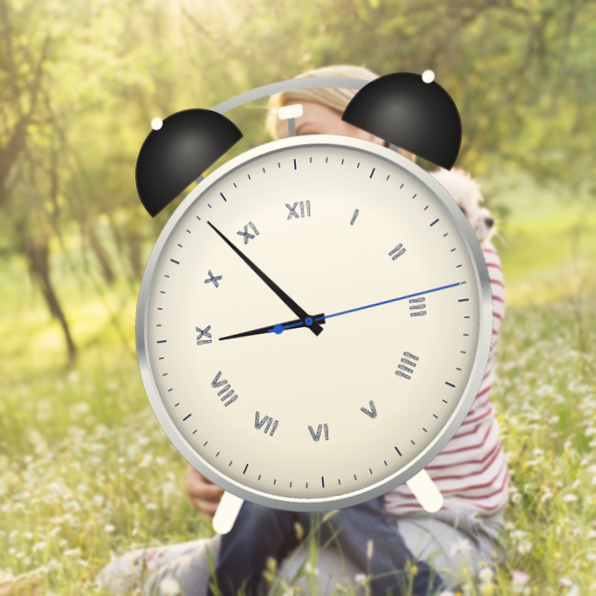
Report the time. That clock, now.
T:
8:53:14
